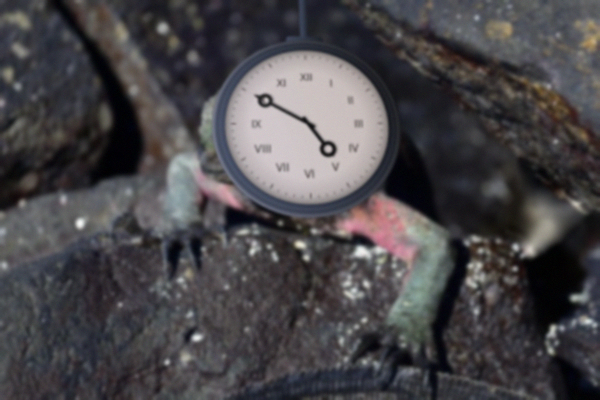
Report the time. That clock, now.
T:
4:50
